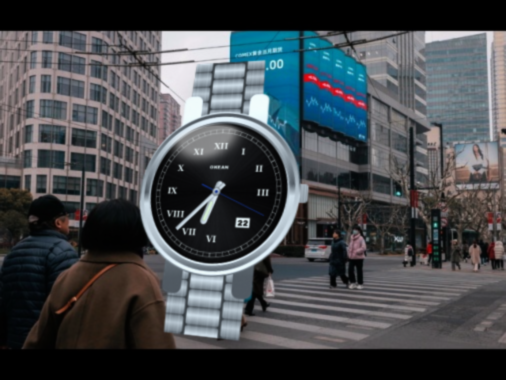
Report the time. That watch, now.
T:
6:37:19
